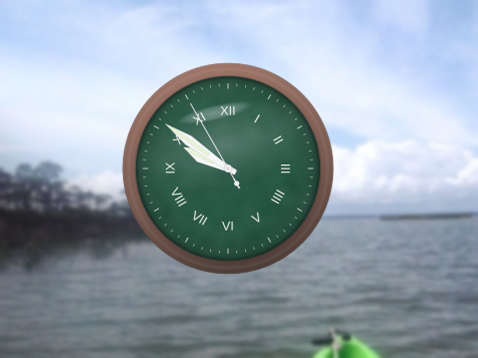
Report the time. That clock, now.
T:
9:50:55
